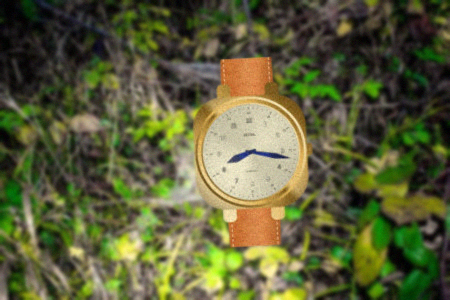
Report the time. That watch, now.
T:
8:17
